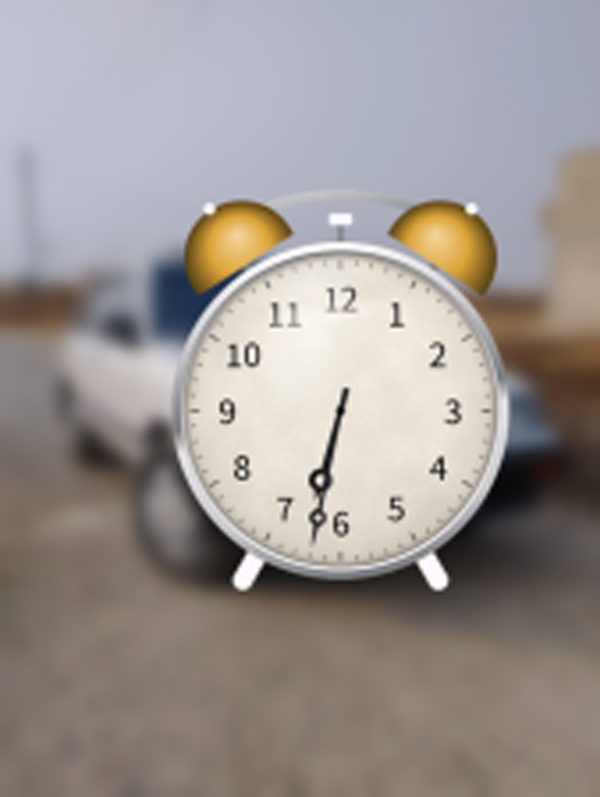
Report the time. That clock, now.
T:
6:32
